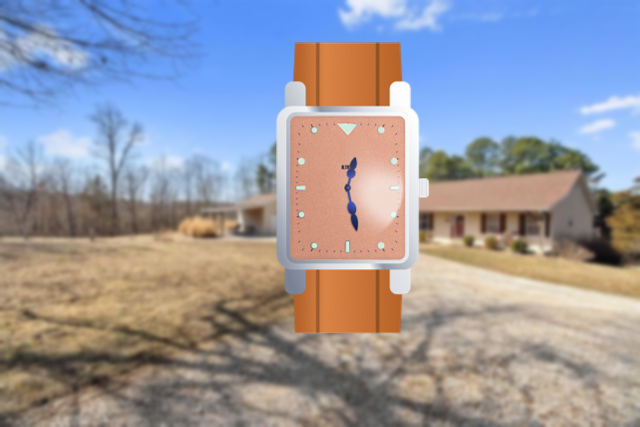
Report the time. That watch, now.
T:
12:28
